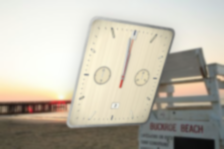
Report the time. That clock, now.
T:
11:59
